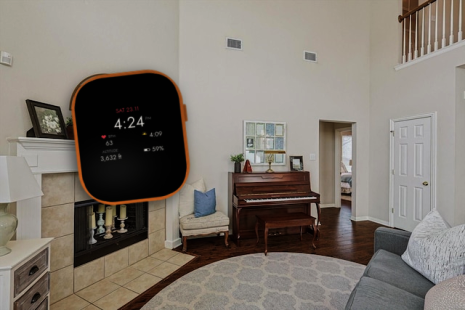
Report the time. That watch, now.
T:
4:24
